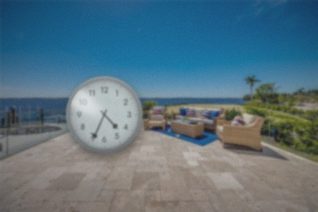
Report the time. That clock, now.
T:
4:34
